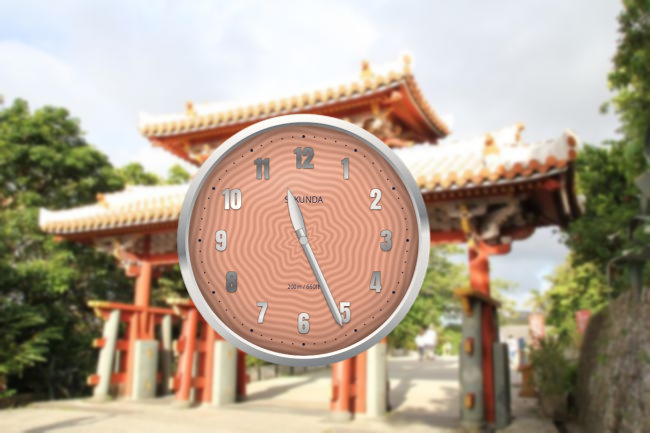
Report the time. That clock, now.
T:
11:26
